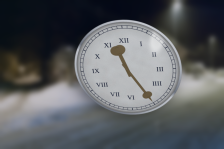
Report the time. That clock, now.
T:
11:25
